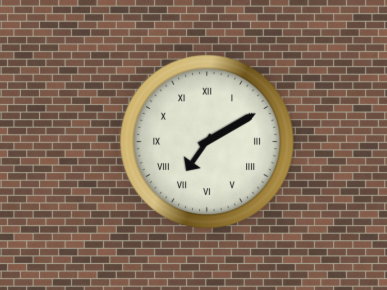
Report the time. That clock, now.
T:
7:10
